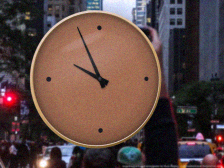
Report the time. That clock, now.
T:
9:56
